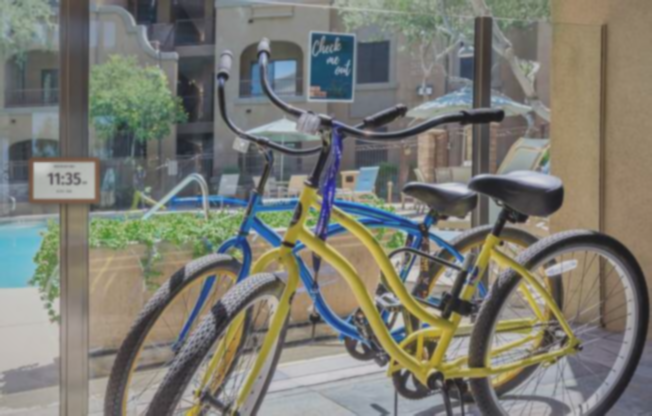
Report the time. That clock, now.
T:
11:35
